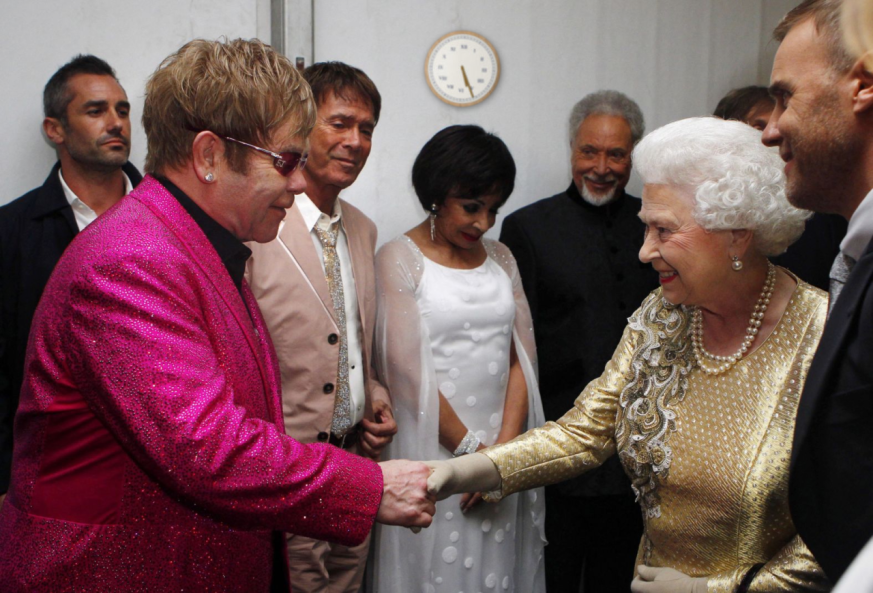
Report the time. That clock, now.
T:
5:26
